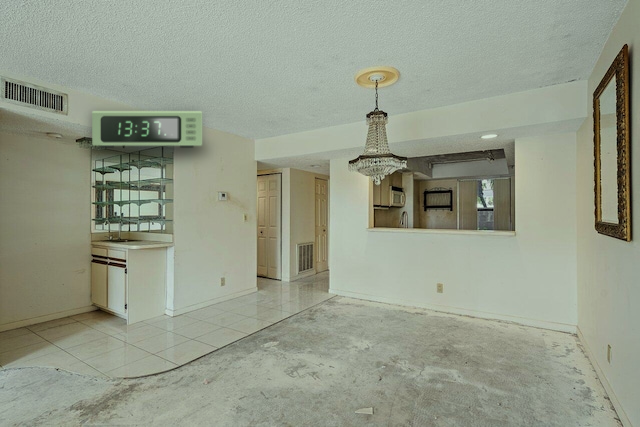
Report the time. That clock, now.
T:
13:37
